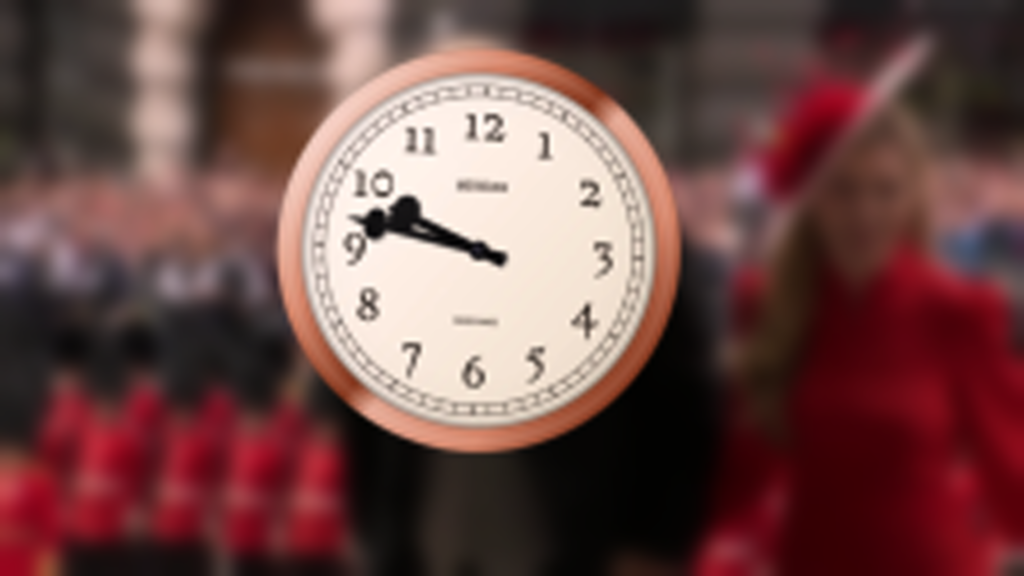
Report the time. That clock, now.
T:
9:47
